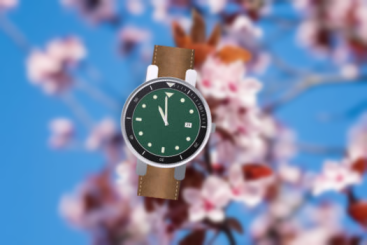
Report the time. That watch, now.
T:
10:59
